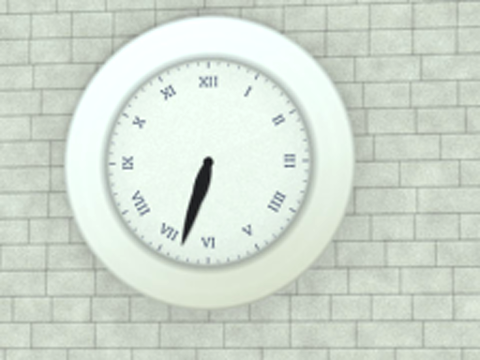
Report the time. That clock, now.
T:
6:33
